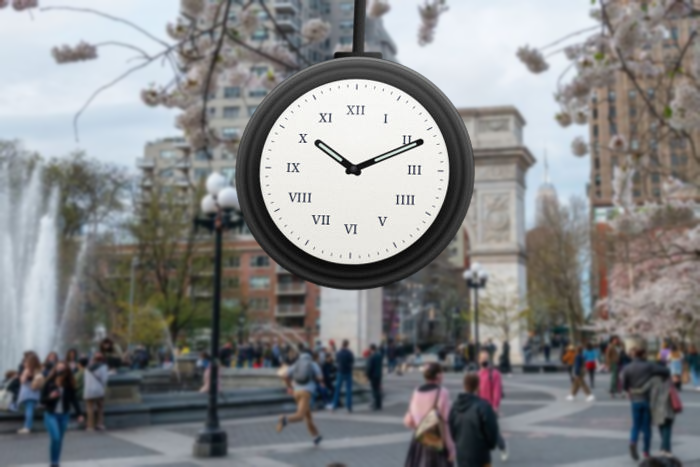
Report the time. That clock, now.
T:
10:11
